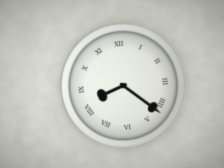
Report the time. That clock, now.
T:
8:22
